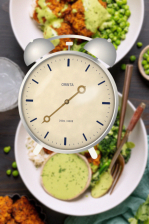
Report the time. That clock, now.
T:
1:38
